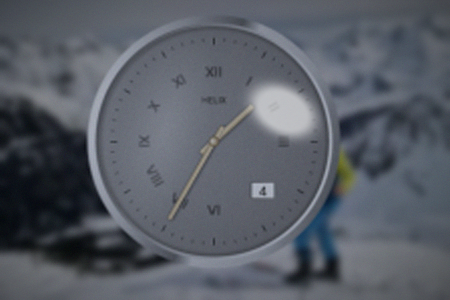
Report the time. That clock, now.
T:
1:35
